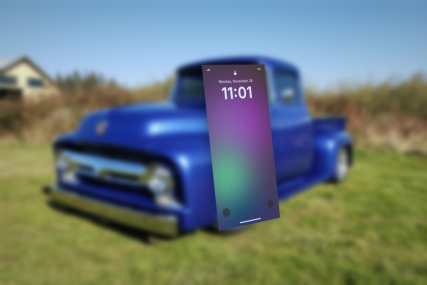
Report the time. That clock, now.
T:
11:01
